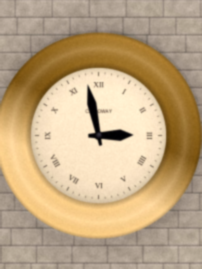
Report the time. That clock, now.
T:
2:58
